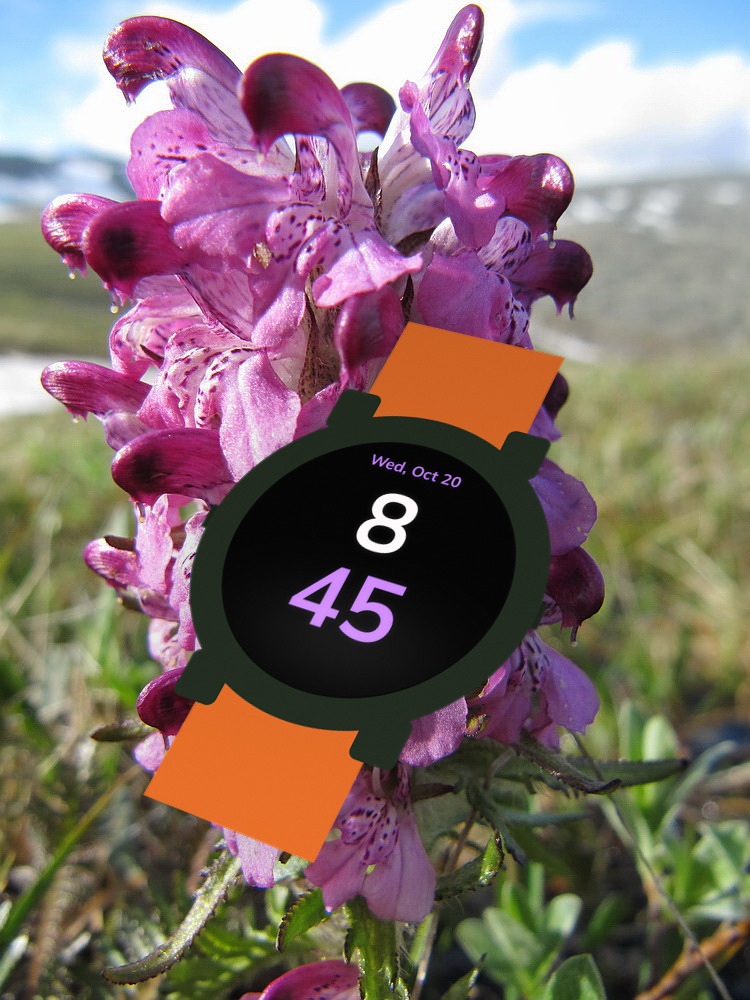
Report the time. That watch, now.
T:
8:45
